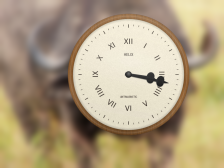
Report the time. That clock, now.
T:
3:17
